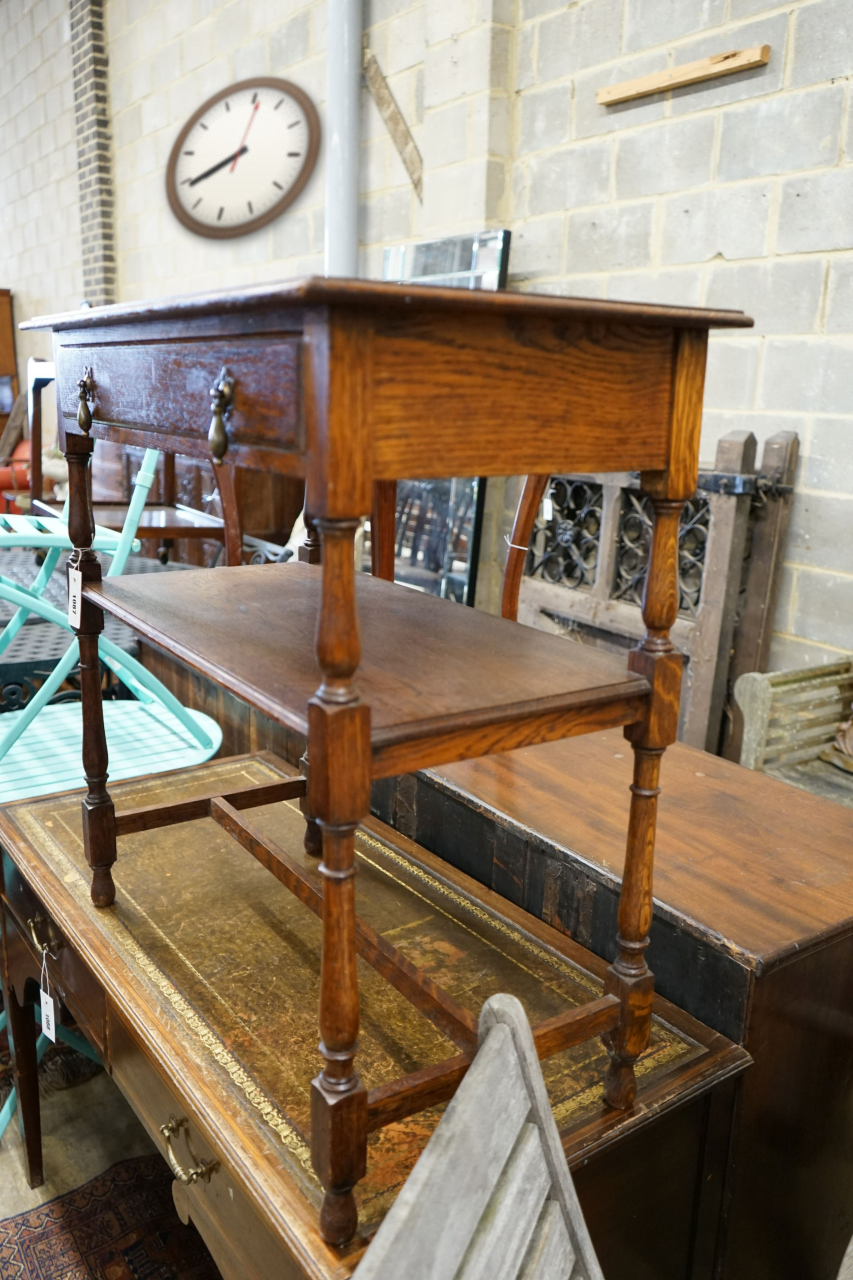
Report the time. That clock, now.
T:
7:39:01
